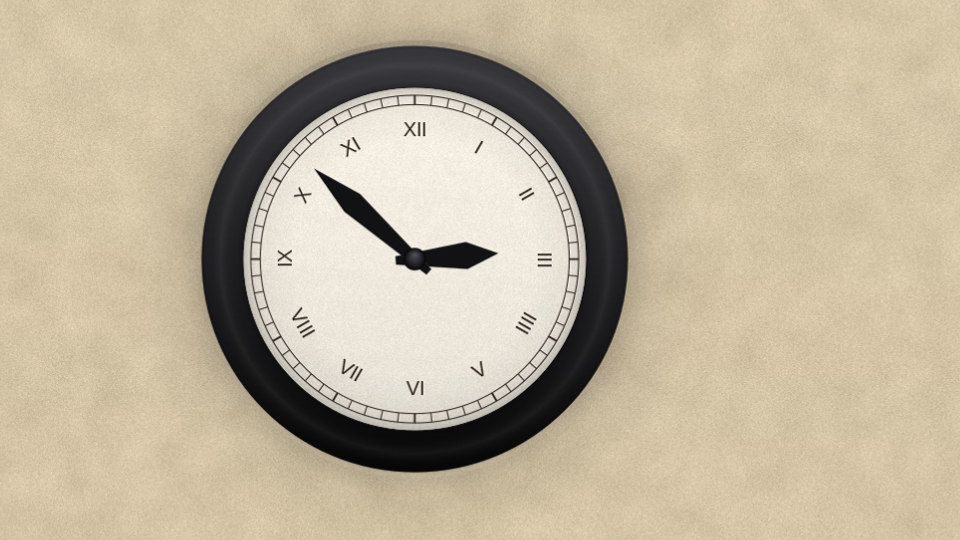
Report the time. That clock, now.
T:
2:52
